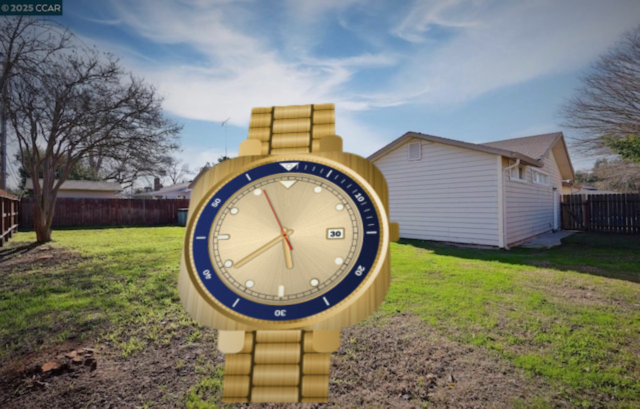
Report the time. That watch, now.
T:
5:38:56
